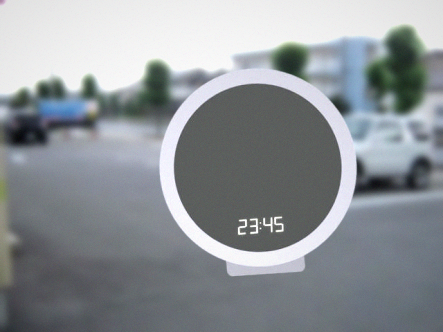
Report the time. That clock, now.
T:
23:45
